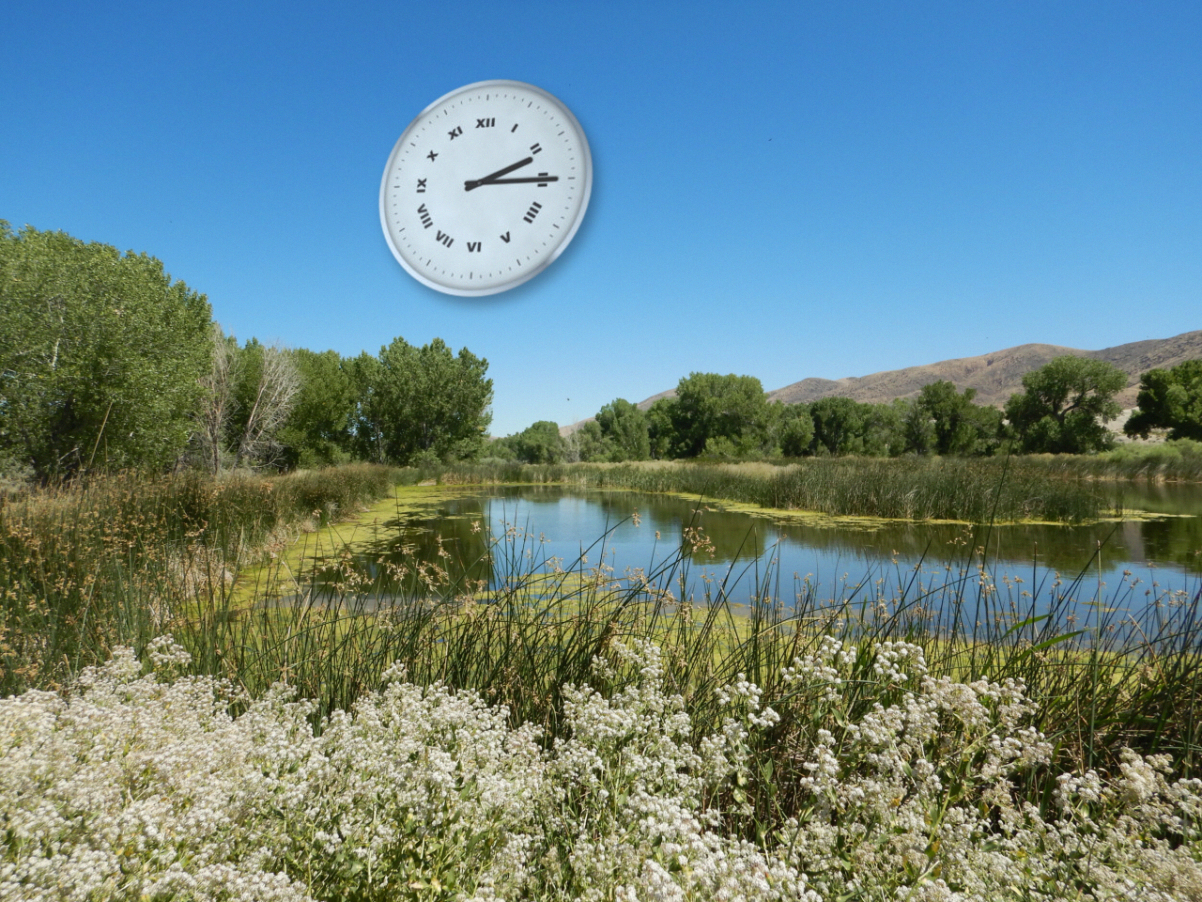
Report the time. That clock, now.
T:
2:15
